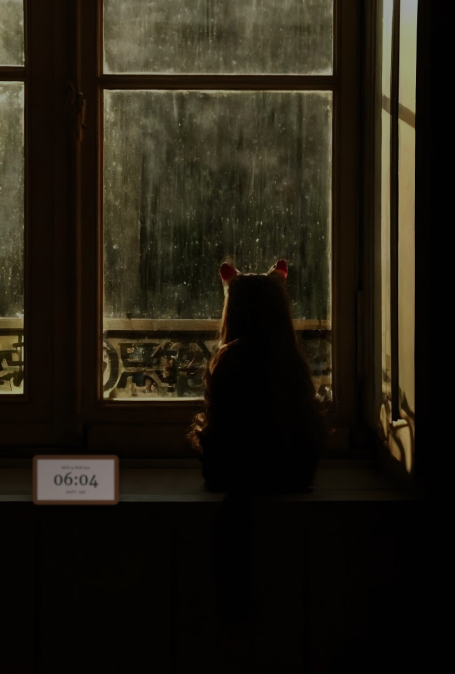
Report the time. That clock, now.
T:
6:04
